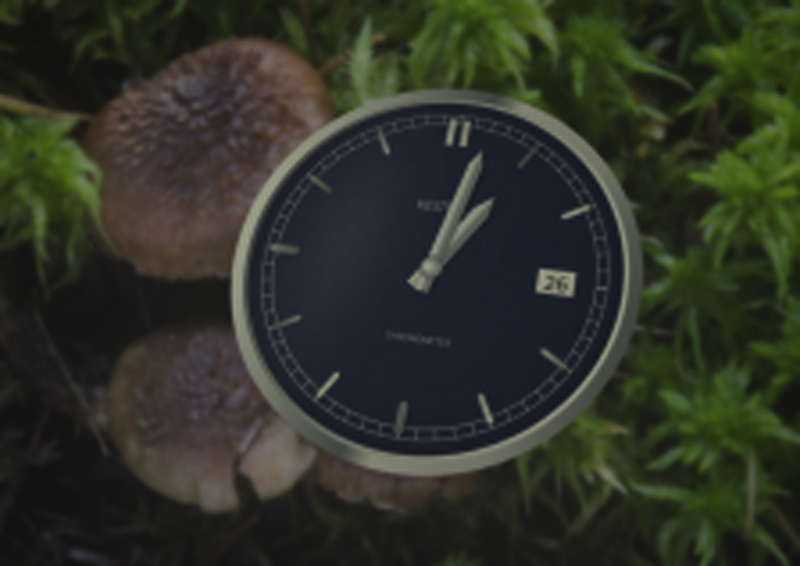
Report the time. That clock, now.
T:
1:02
